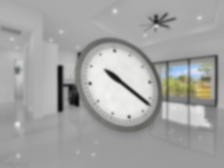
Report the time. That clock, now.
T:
10:22
